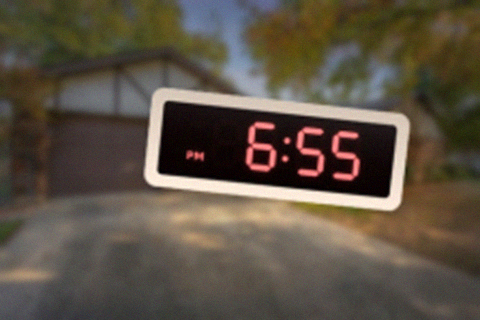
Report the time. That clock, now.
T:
6:55
